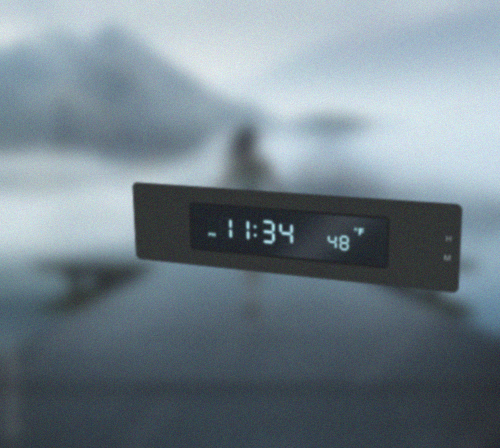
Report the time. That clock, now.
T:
11:34
